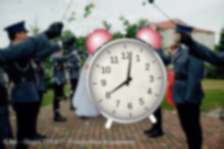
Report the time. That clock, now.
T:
8:02
